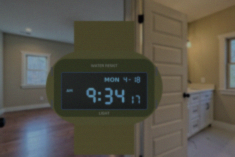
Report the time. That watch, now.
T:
9:34:17
